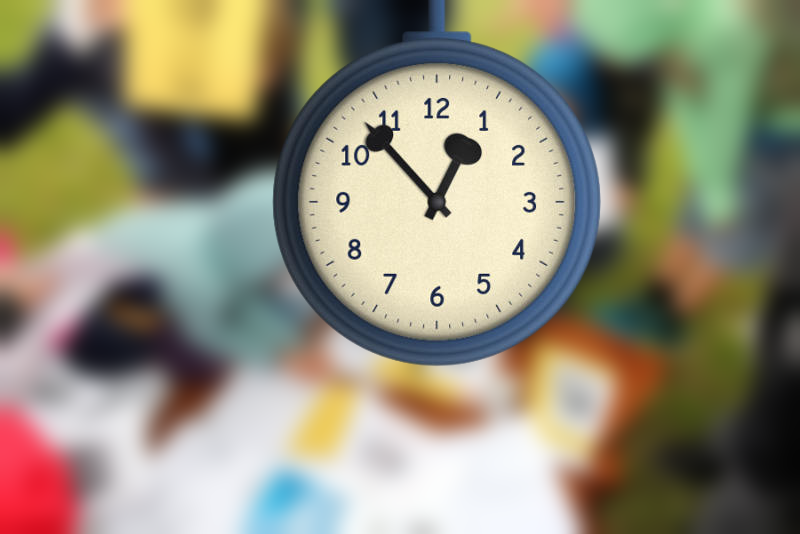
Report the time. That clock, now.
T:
12:53
